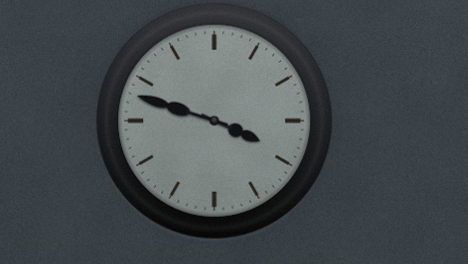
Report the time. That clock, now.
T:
3:48
